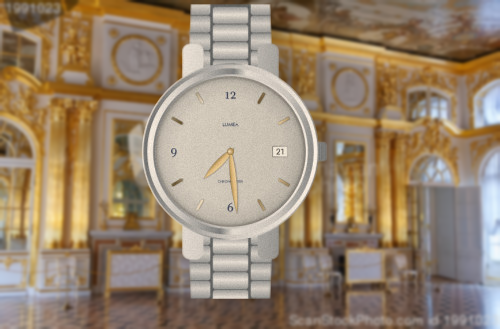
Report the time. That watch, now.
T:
7:29
